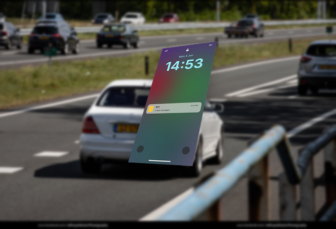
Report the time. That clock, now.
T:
14:53
